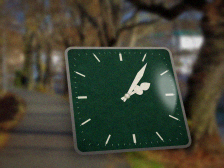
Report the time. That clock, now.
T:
2:06
